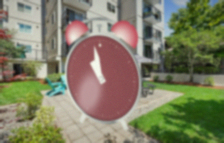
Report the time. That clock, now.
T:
10:58
